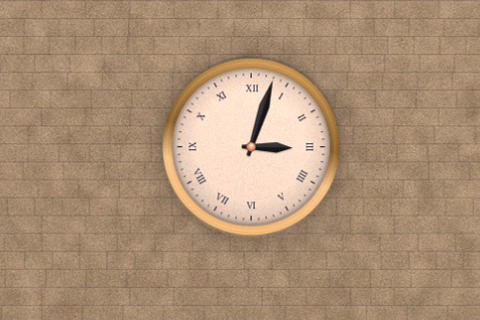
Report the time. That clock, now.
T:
3:03
